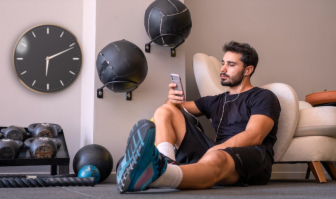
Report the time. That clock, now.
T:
6:11
